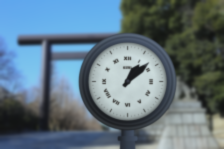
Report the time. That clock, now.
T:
1:08
